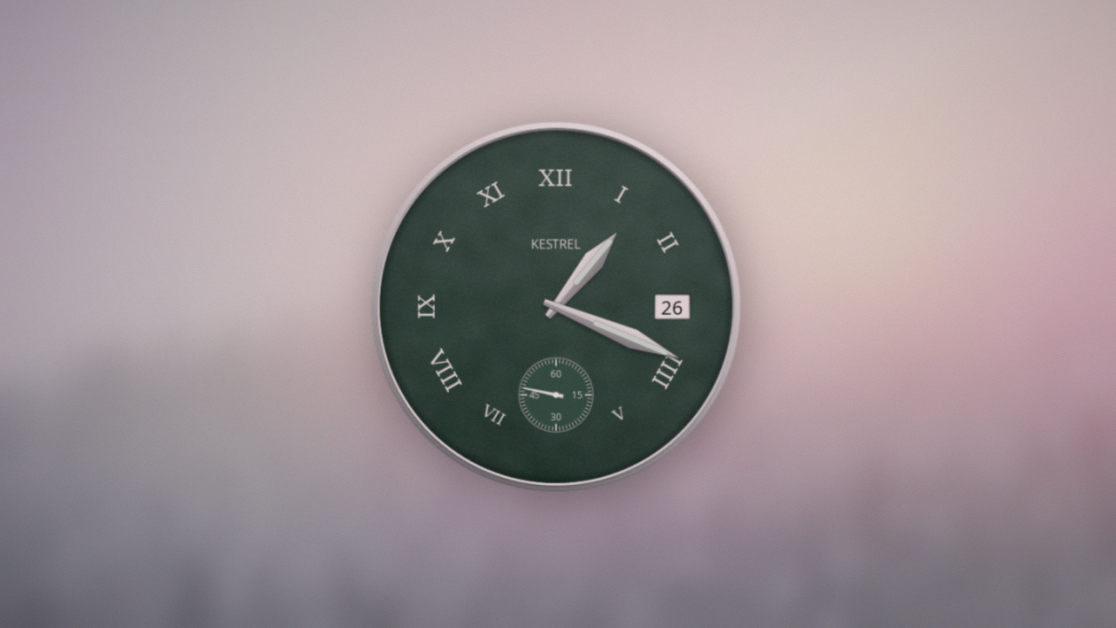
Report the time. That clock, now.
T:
1:18:47
